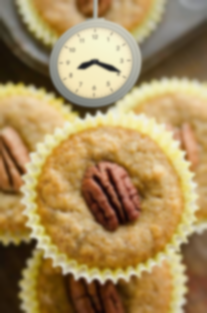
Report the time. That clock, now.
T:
8:19
